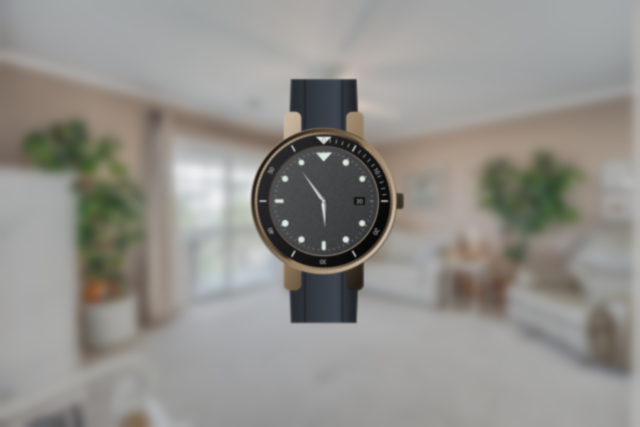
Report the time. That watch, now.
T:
5:54
